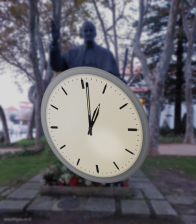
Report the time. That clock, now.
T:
1:01
